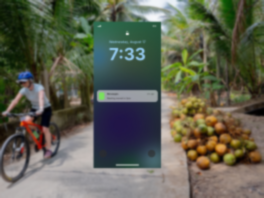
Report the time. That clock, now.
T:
7:33
